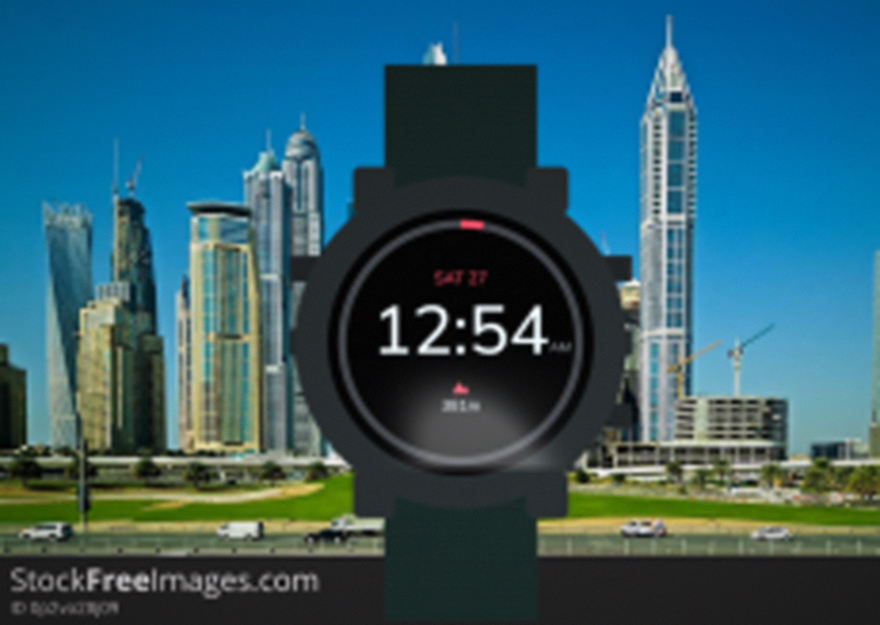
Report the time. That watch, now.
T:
12:54
